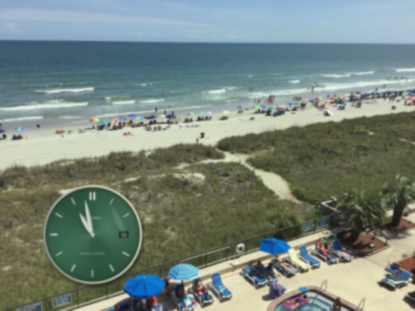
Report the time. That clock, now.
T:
10:58
